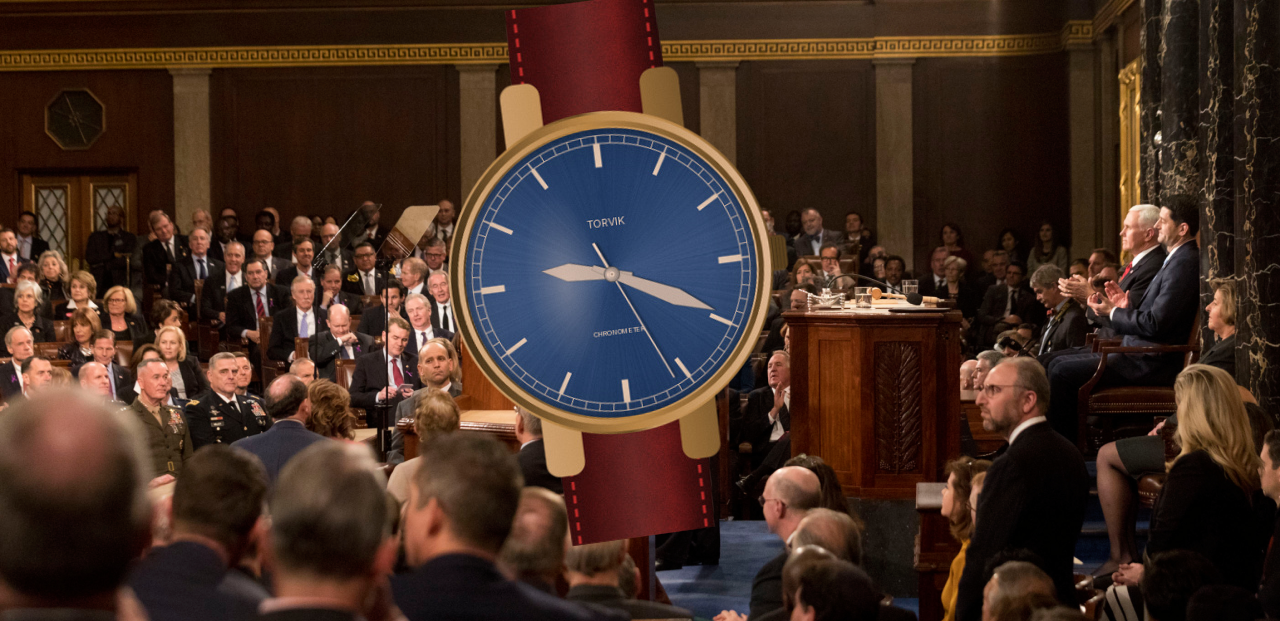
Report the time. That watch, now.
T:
9:19:26
